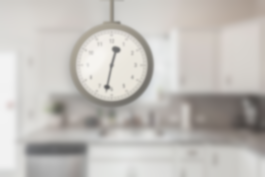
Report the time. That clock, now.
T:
12:32
